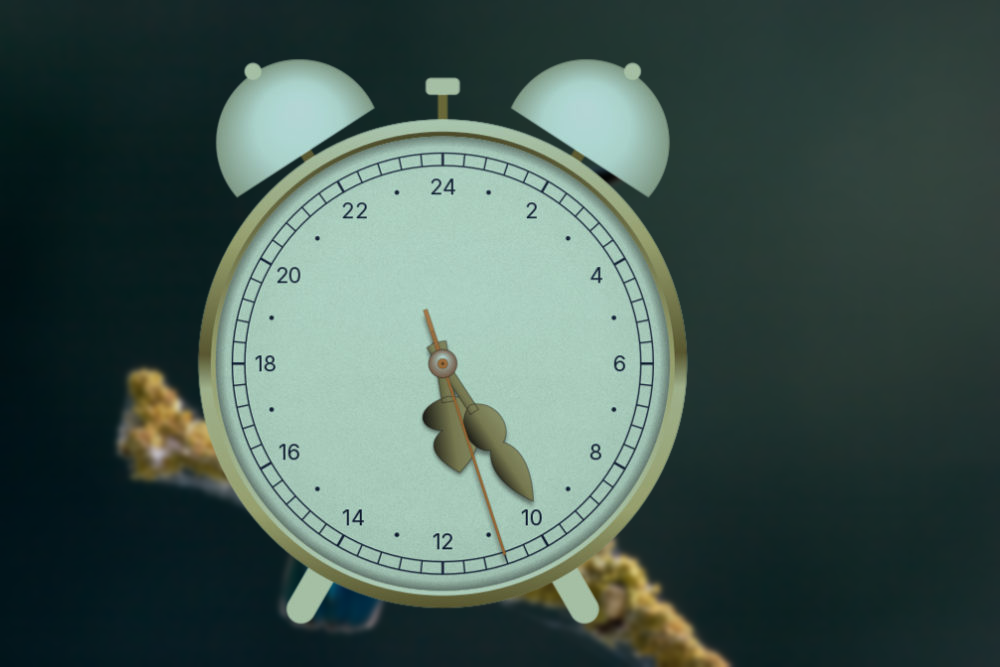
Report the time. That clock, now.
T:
11:24:27
